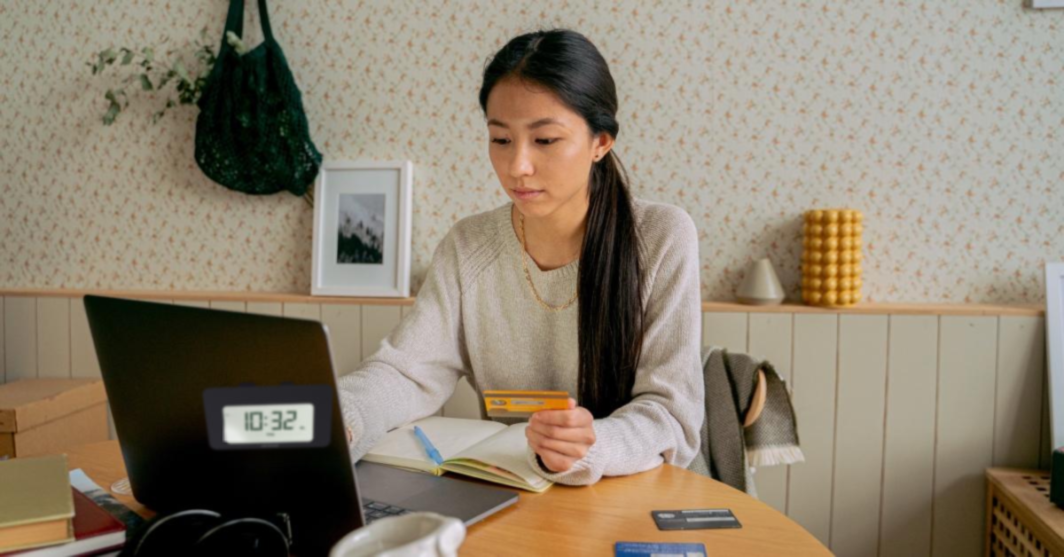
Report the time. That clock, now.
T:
10:32
